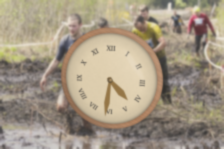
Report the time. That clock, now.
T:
4:31
